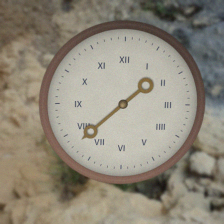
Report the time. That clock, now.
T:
1:38
